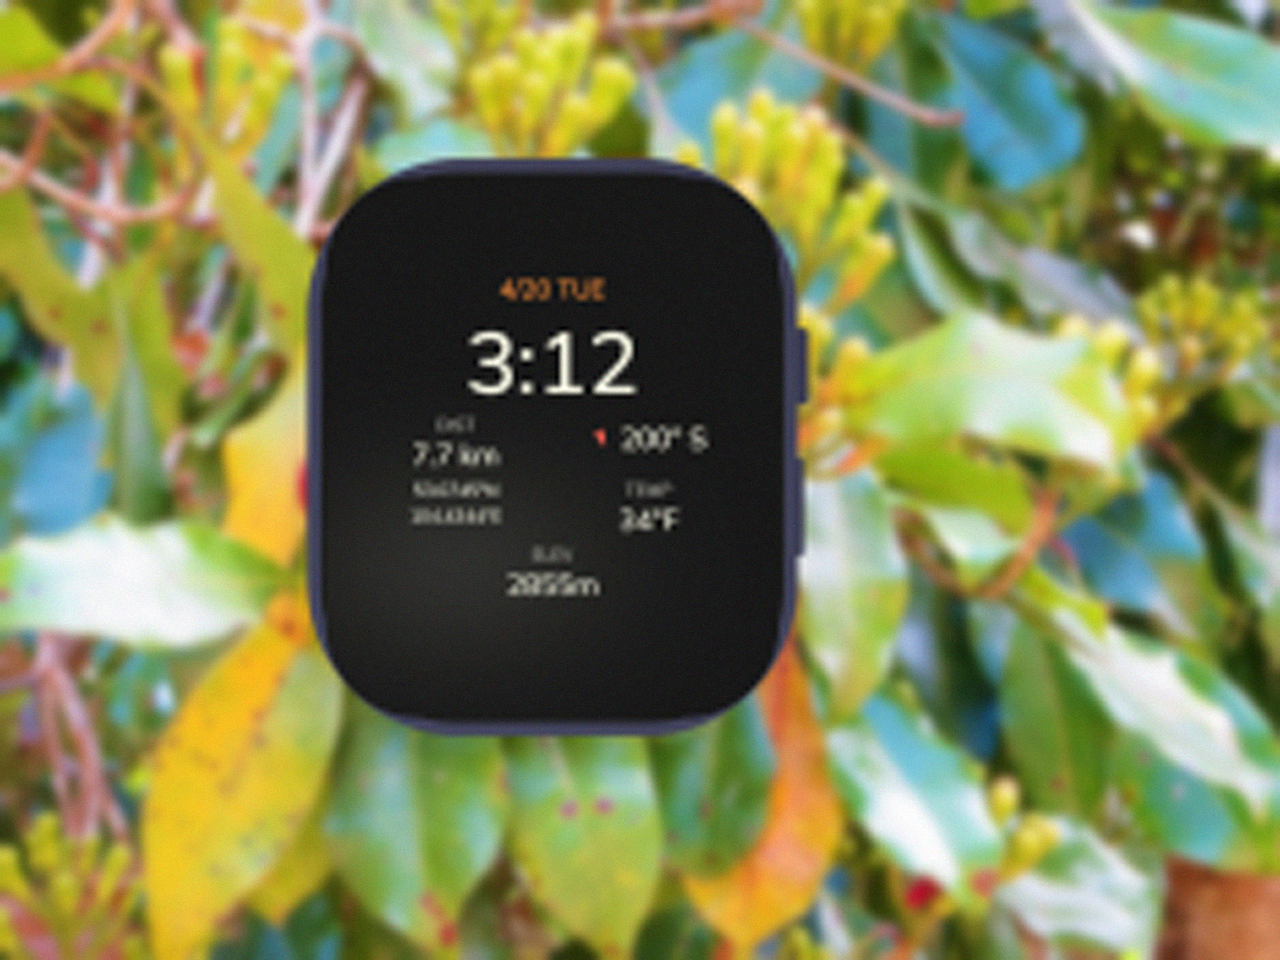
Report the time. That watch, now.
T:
3:12
